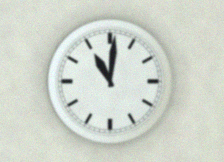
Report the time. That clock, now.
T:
11:01
